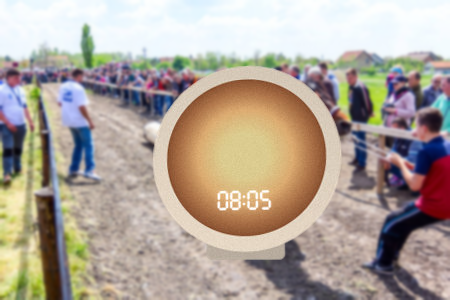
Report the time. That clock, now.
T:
8:05
